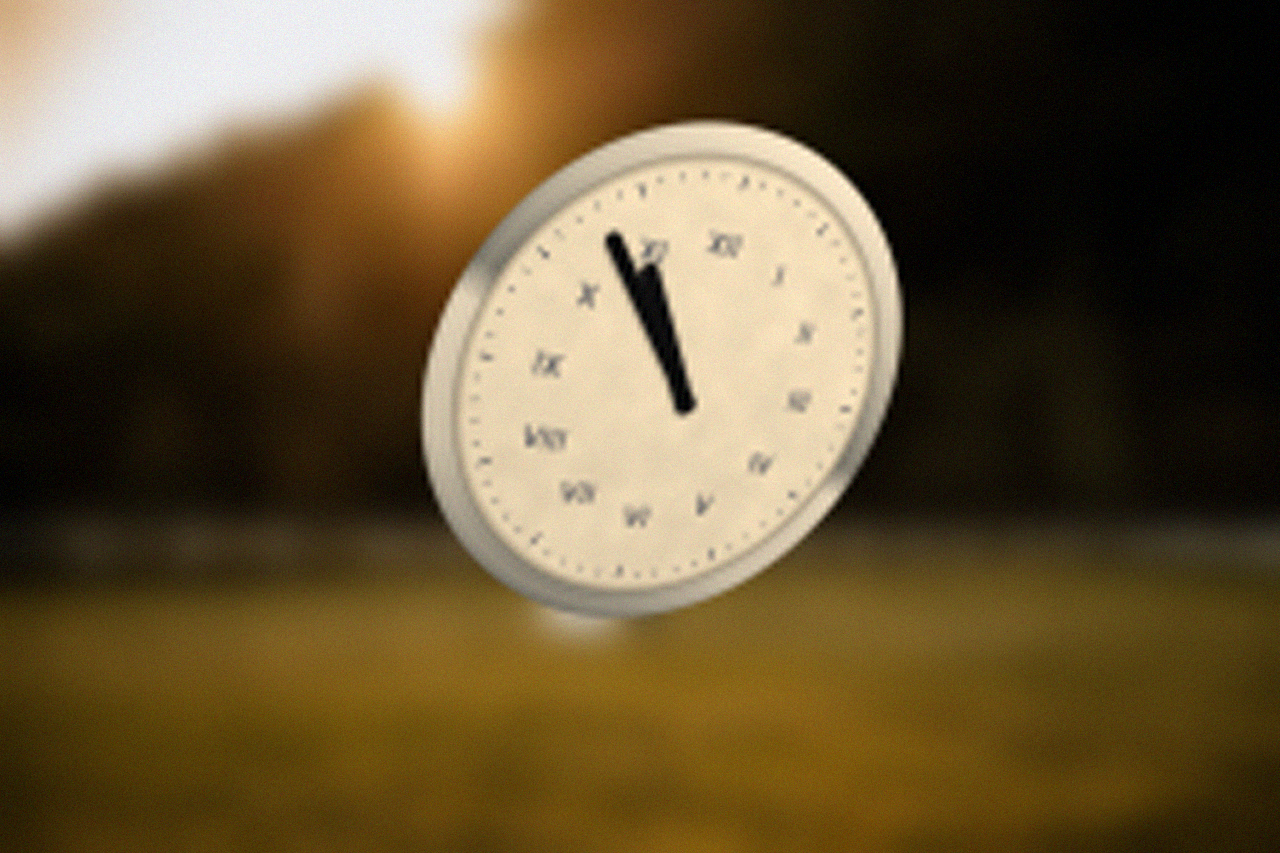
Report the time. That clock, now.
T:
10:53
